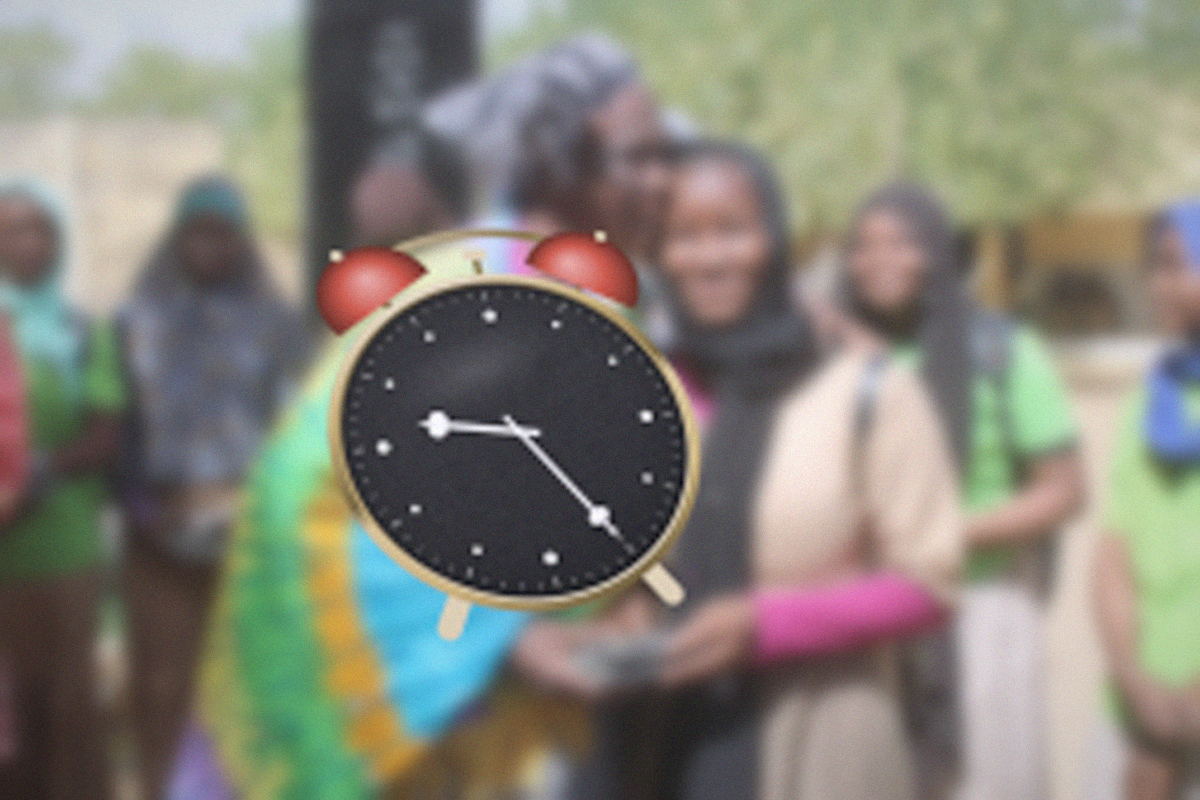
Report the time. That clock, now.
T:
9:25
